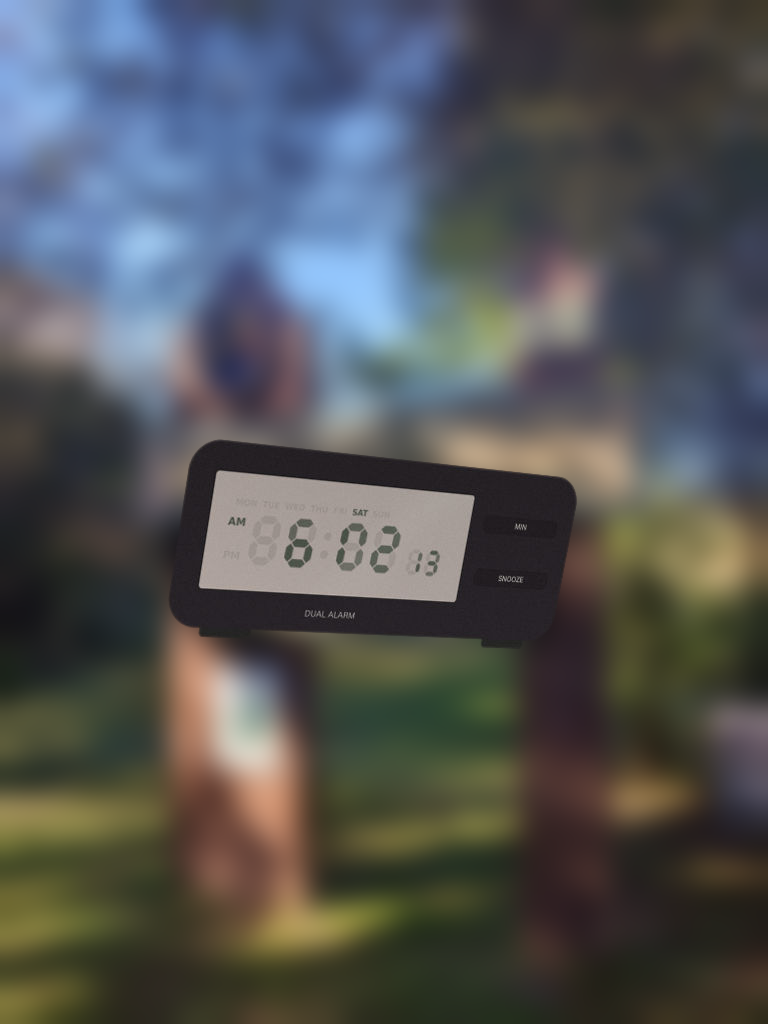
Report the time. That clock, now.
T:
6:02:13
